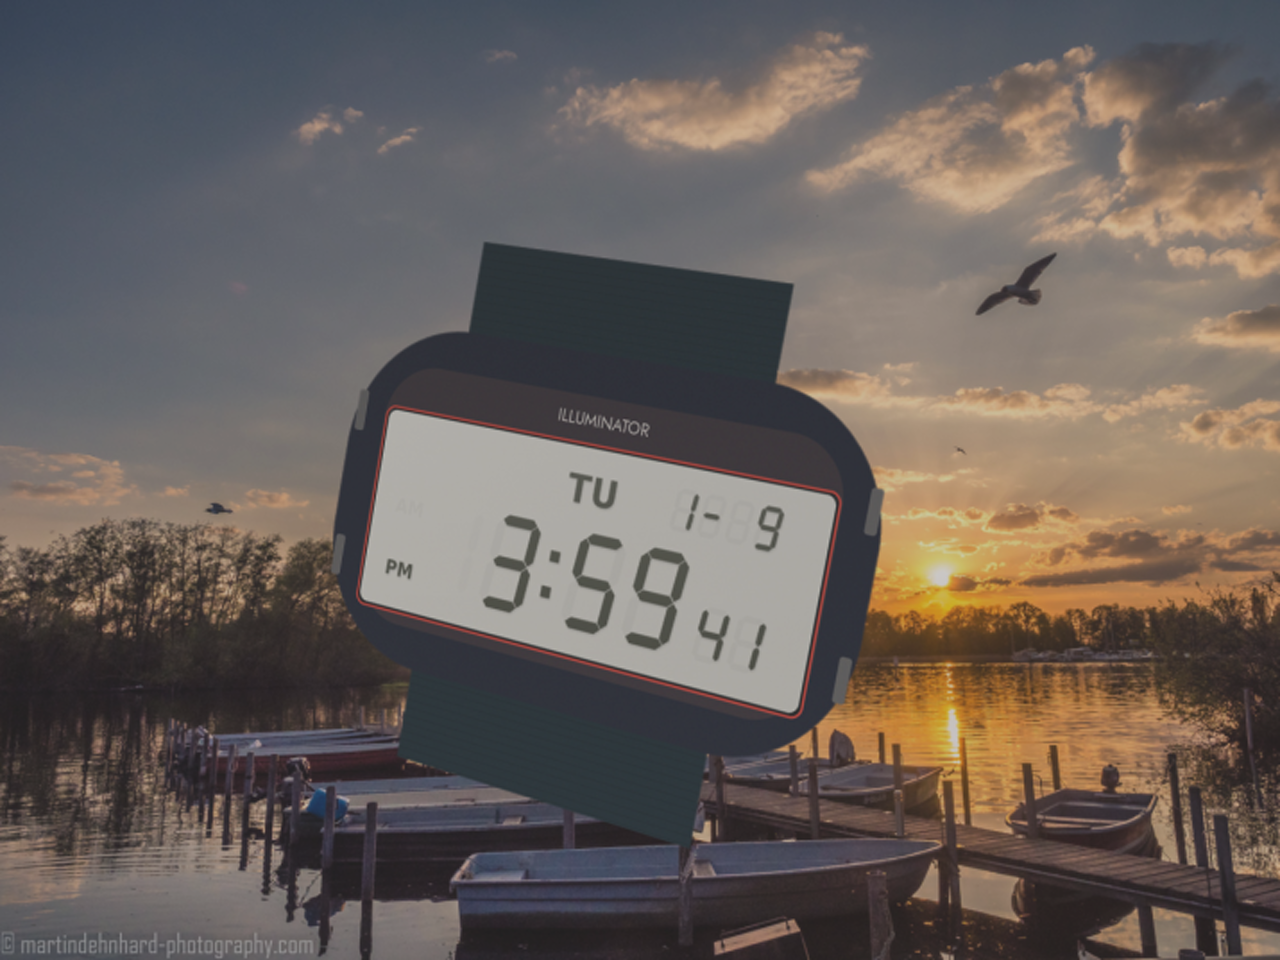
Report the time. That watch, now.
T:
3:59:41
